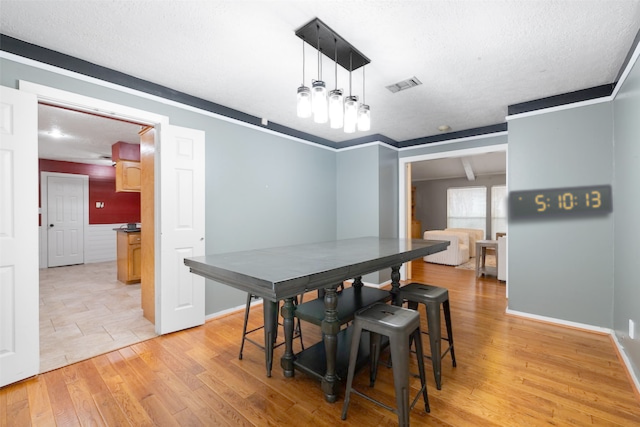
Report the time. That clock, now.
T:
5:10:13
